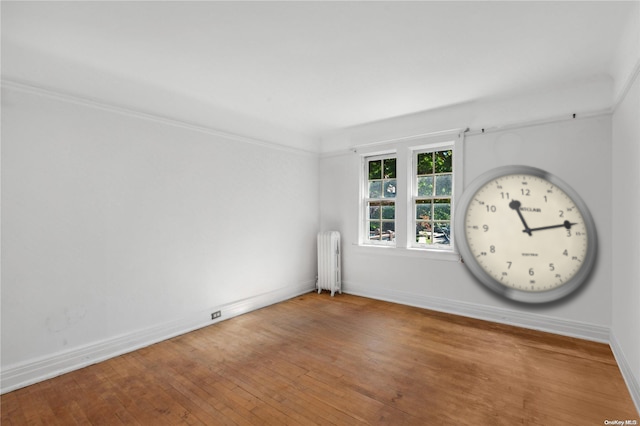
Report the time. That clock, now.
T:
11:13
